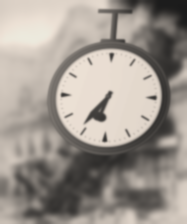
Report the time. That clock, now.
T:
6:36
